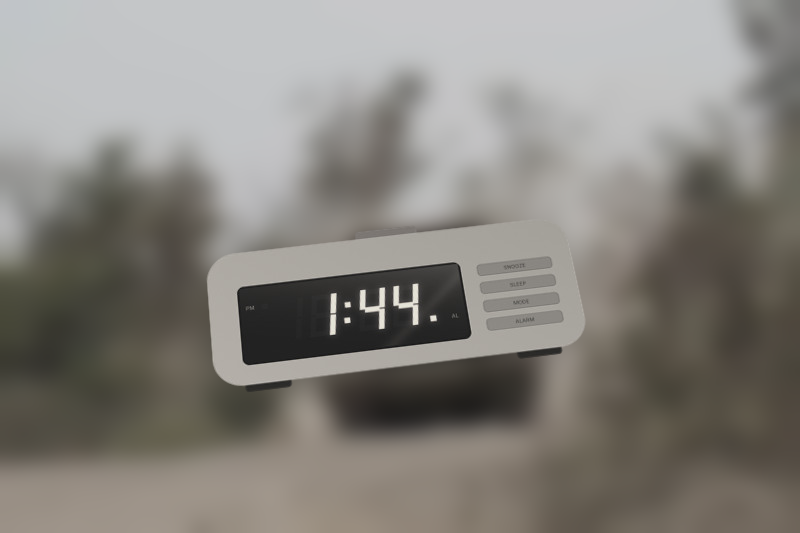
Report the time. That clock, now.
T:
1:44
